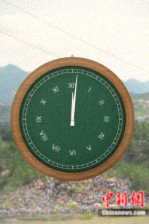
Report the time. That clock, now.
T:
12:01
